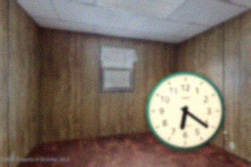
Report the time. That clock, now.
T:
6:21
